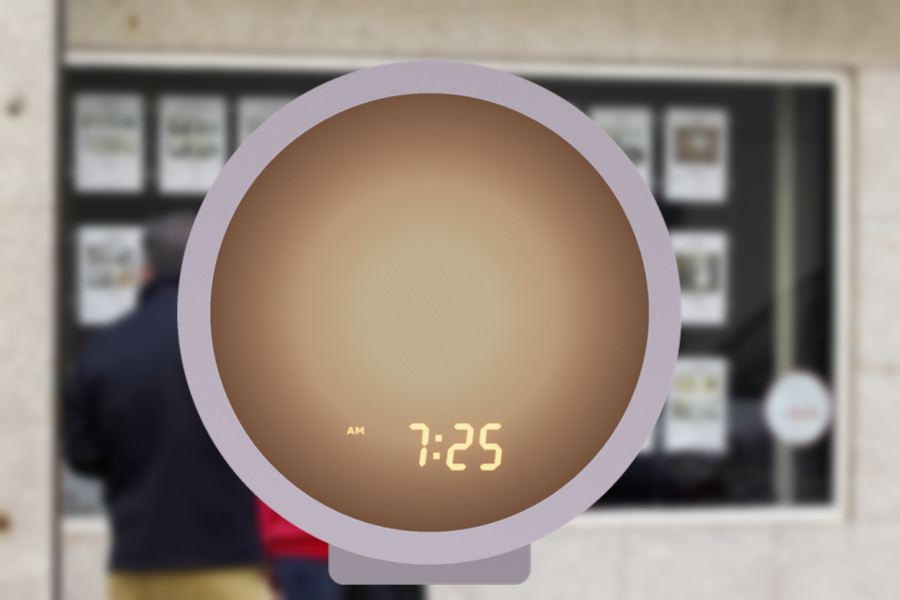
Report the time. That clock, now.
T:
7:25
